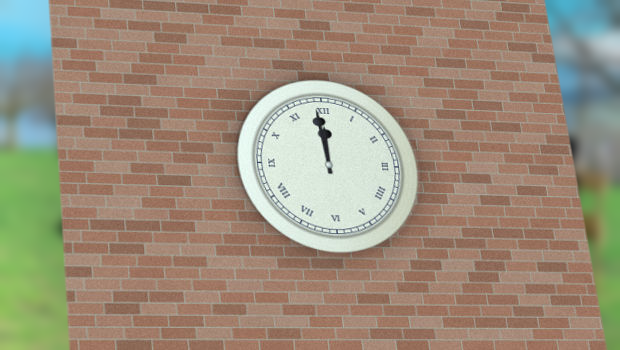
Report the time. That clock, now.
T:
11:59
